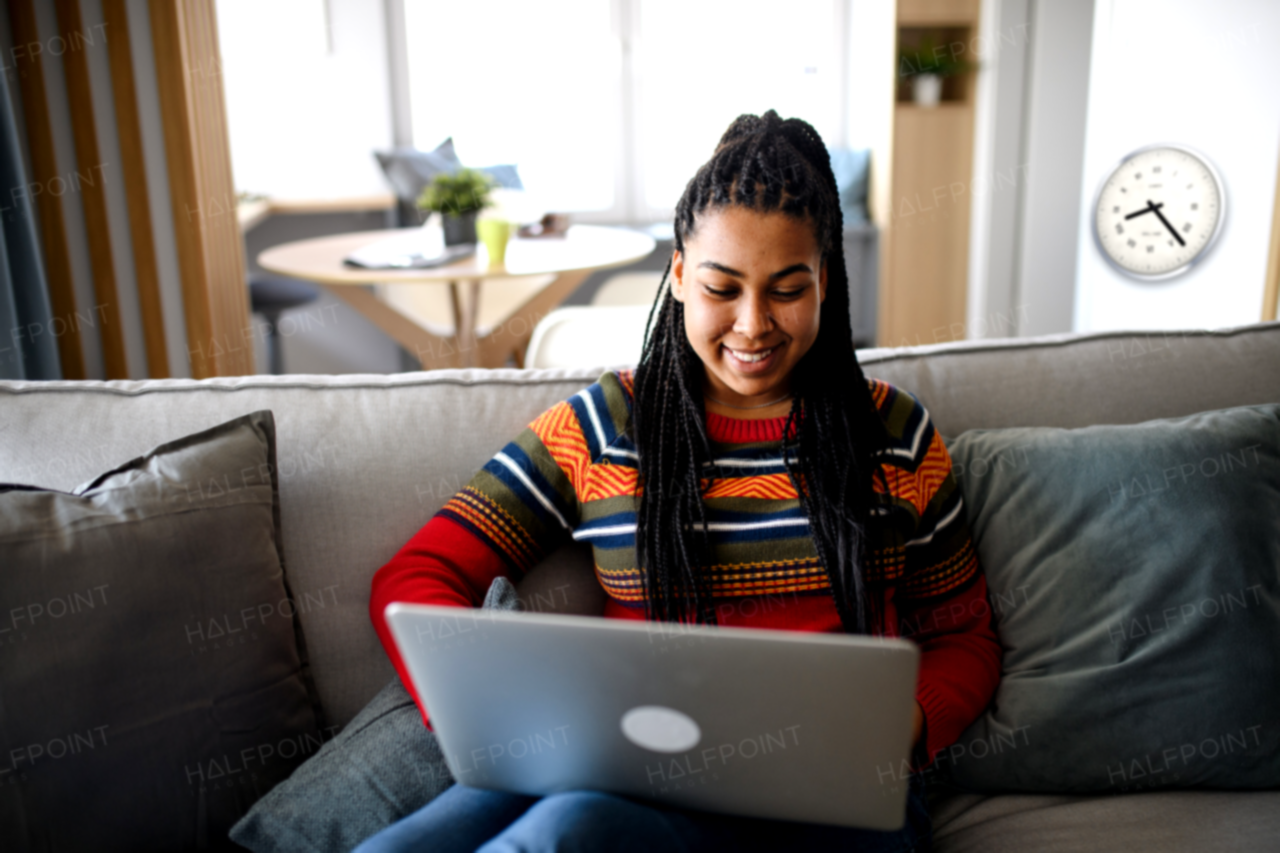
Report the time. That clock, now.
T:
8:23
